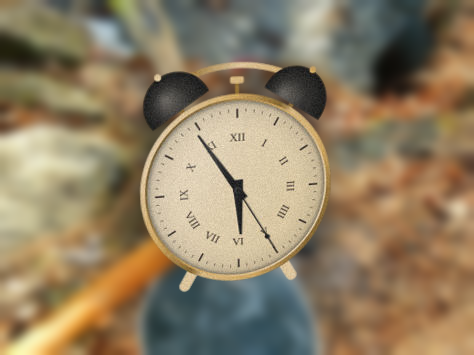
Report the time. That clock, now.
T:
5:54:25
